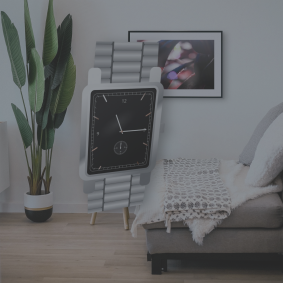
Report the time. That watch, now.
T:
11:15
